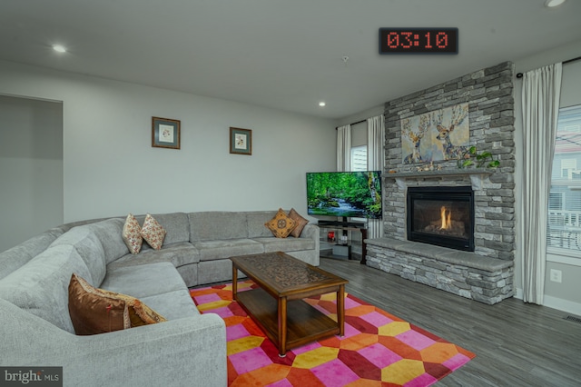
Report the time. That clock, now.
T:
3:10
